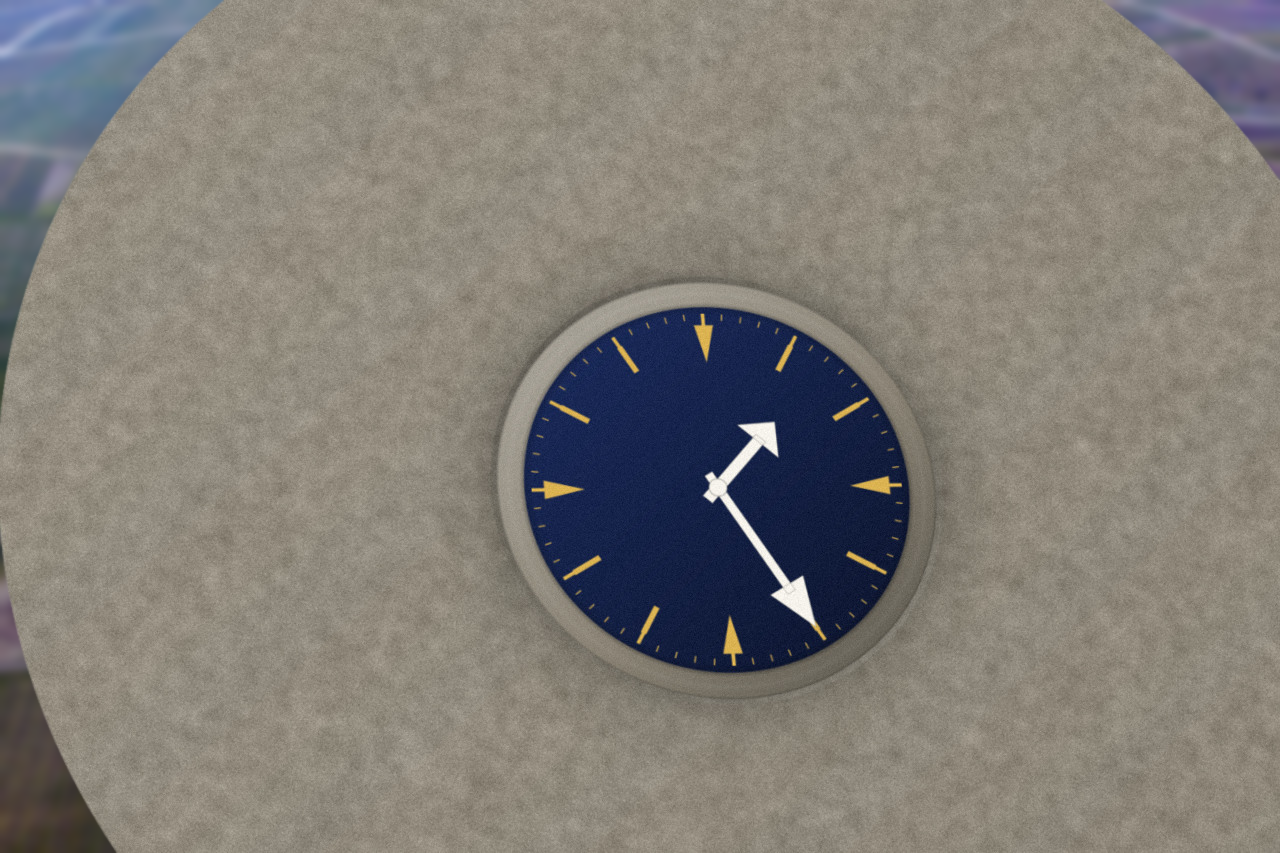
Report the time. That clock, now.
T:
1:25
